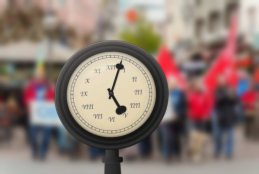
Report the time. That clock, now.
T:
5:03
